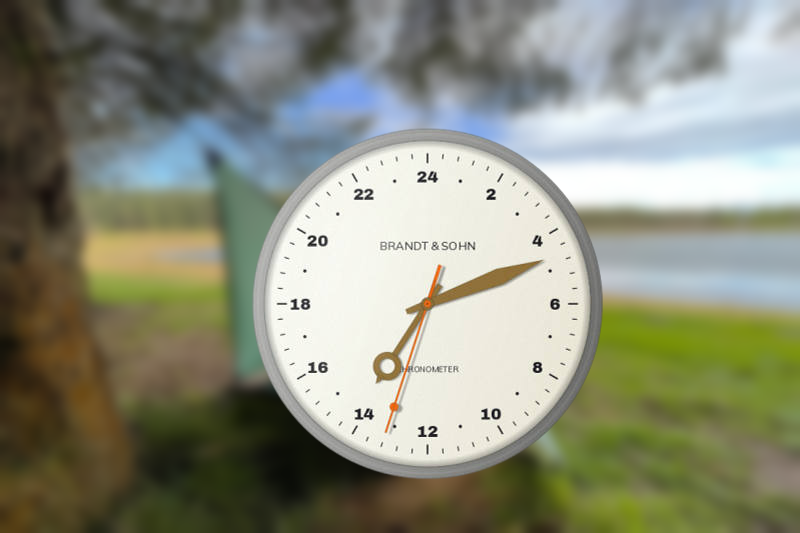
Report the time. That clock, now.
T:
14:11:33
